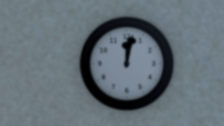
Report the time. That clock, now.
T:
12:02
